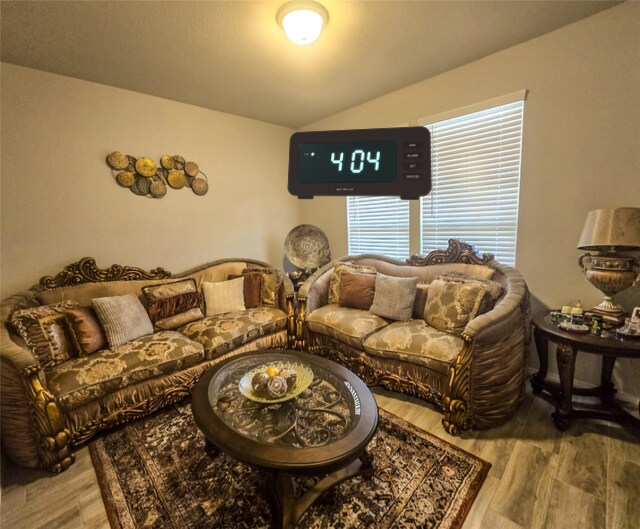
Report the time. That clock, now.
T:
4:04
